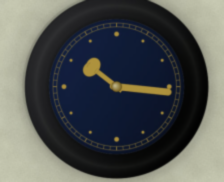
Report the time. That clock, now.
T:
10:16
